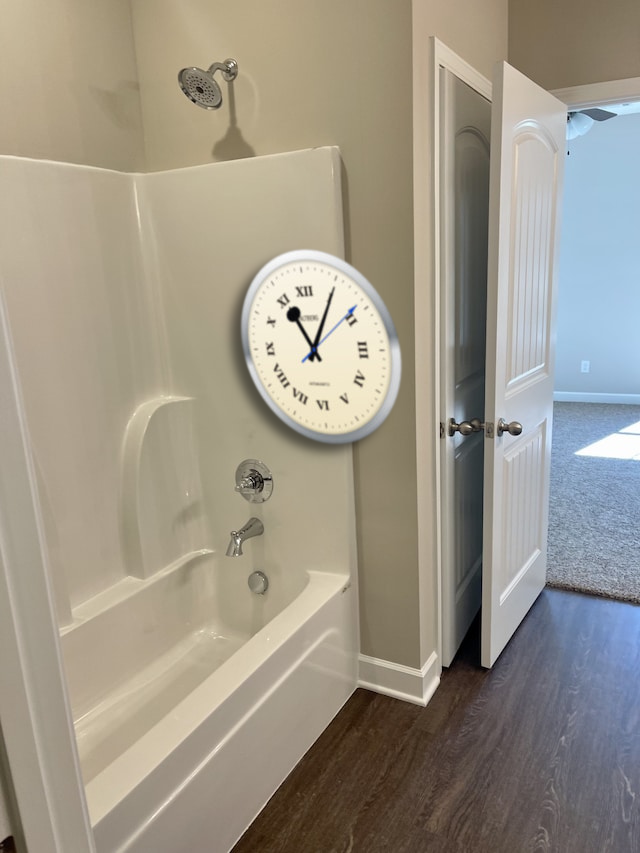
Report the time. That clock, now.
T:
11:05:09
